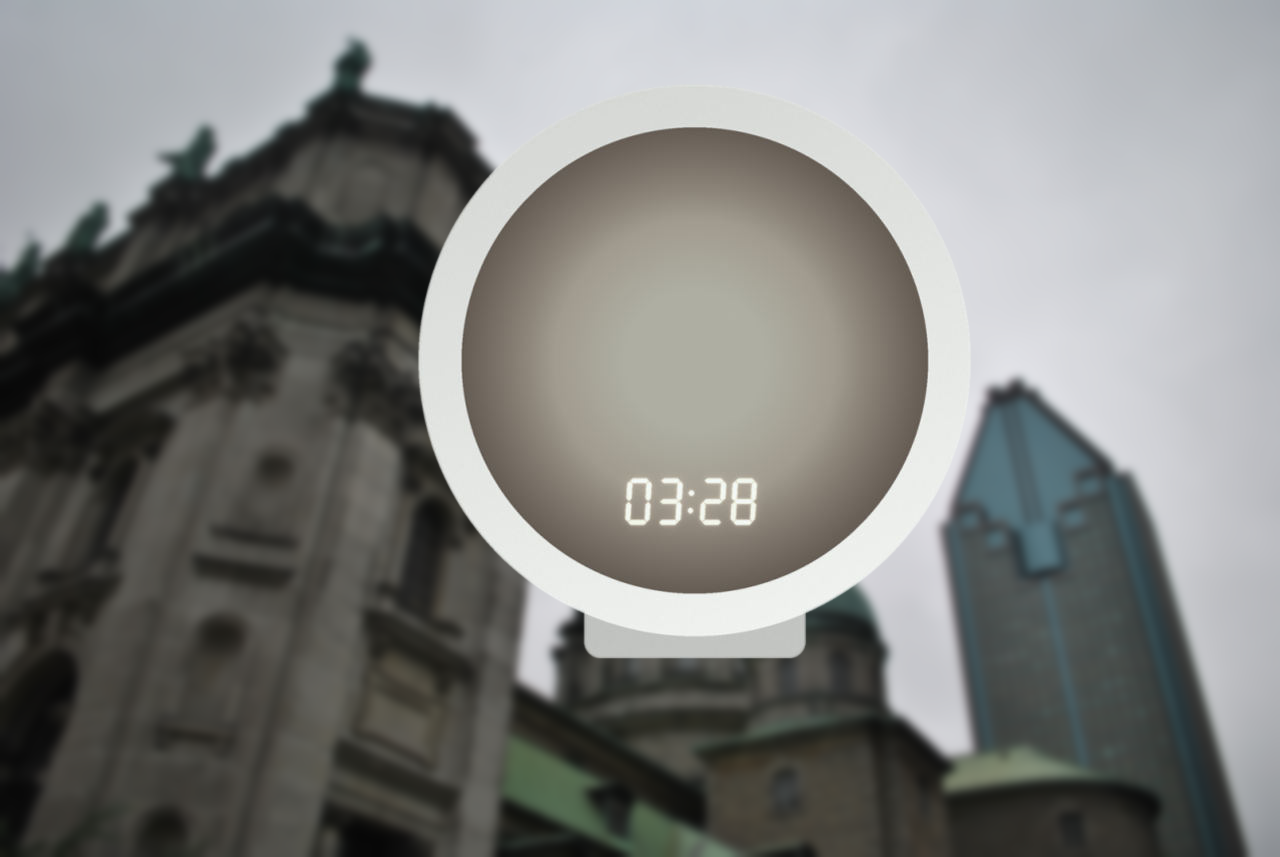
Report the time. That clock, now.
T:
3:28
